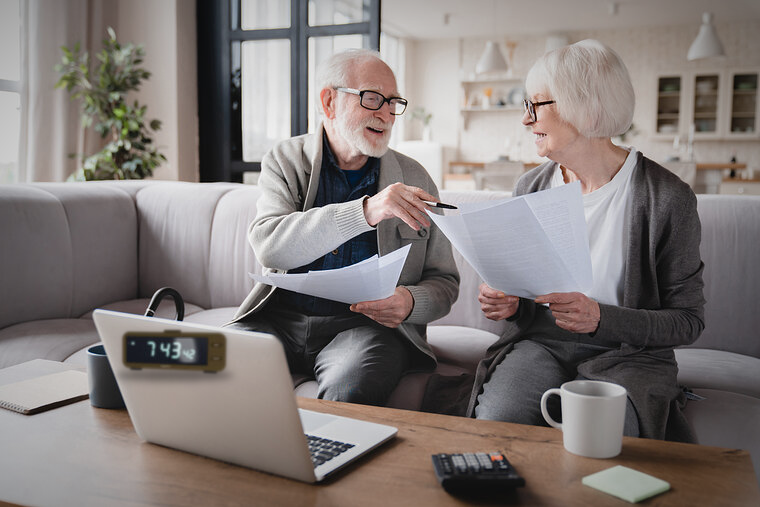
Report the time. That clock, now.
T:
7:43
